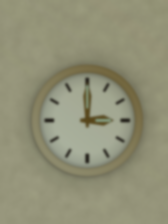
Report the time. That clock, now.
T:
3:00
